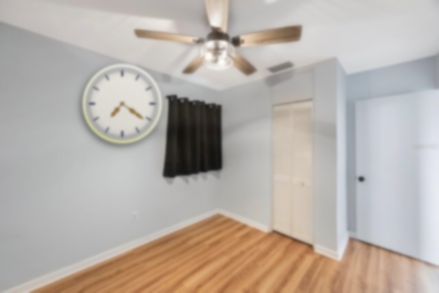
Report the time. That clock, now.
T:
7:21
